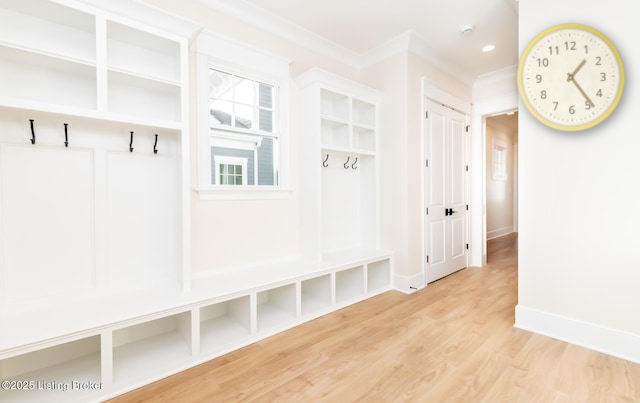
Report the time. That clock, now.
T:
1:24
